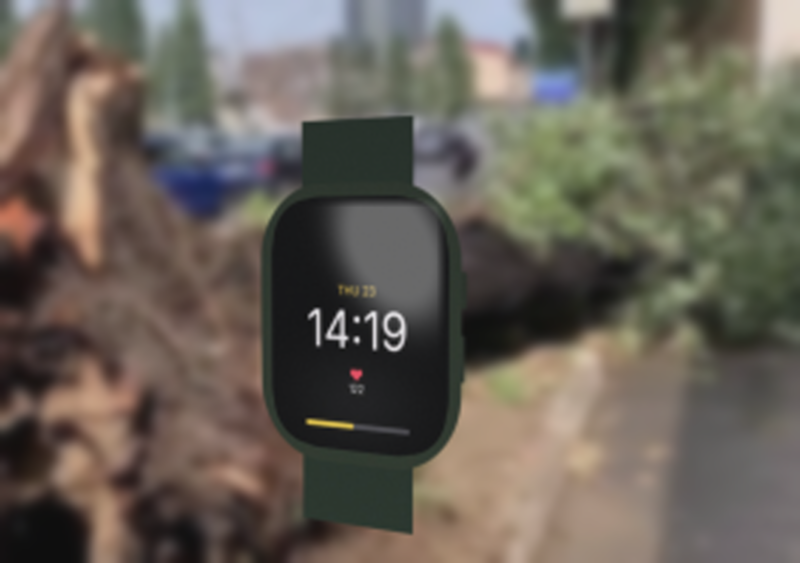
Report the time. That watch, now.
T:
14:19
